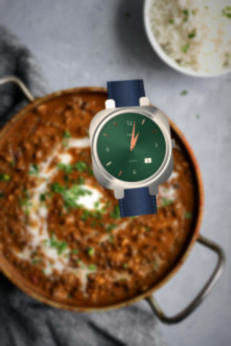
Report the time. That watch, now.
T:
1:02
